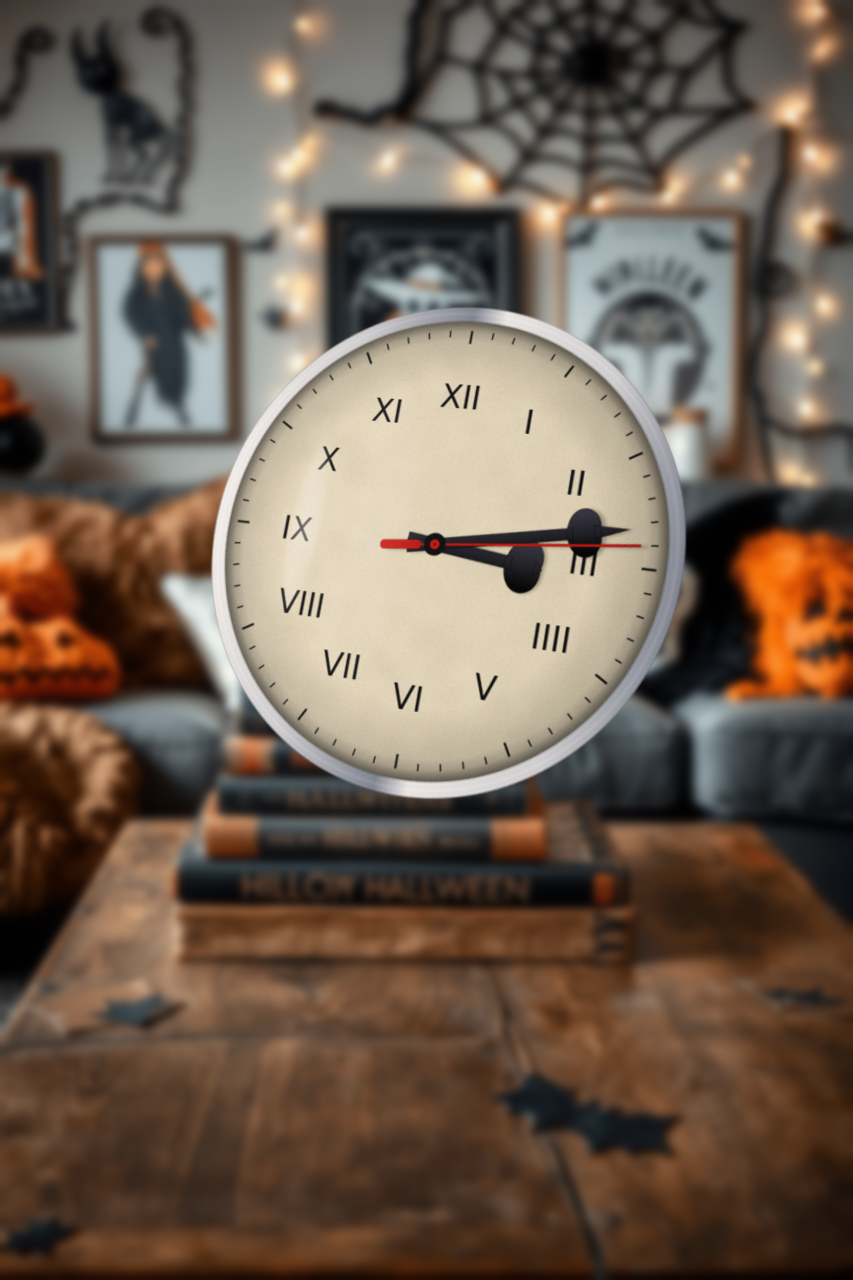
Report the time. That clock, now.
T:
3:13:14
